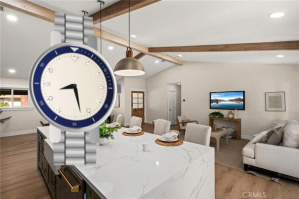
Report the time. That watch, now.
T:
8:28
